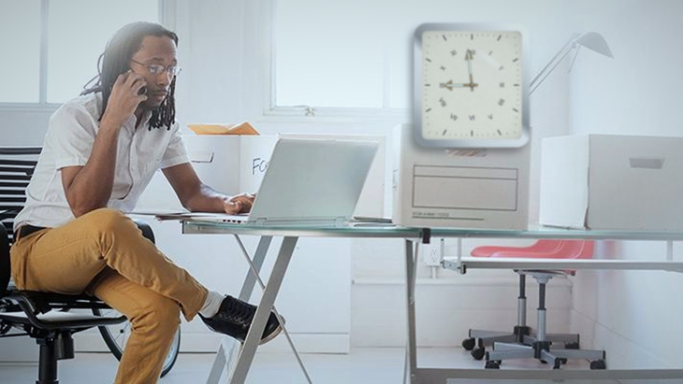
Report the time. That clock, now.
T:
8:59
